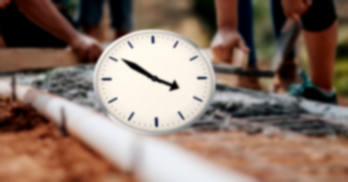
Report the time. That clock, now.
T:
3:51
